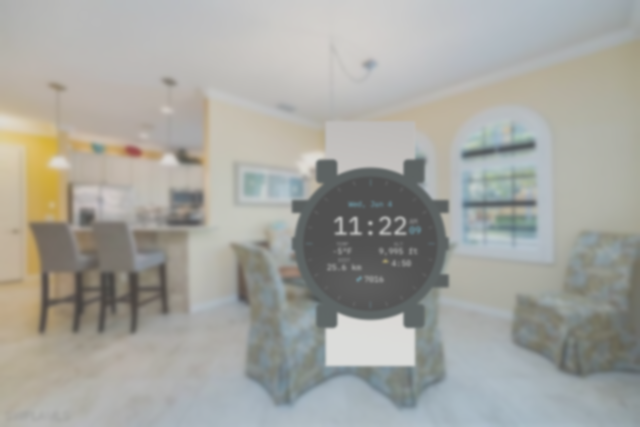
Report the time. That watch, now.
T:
11:22
